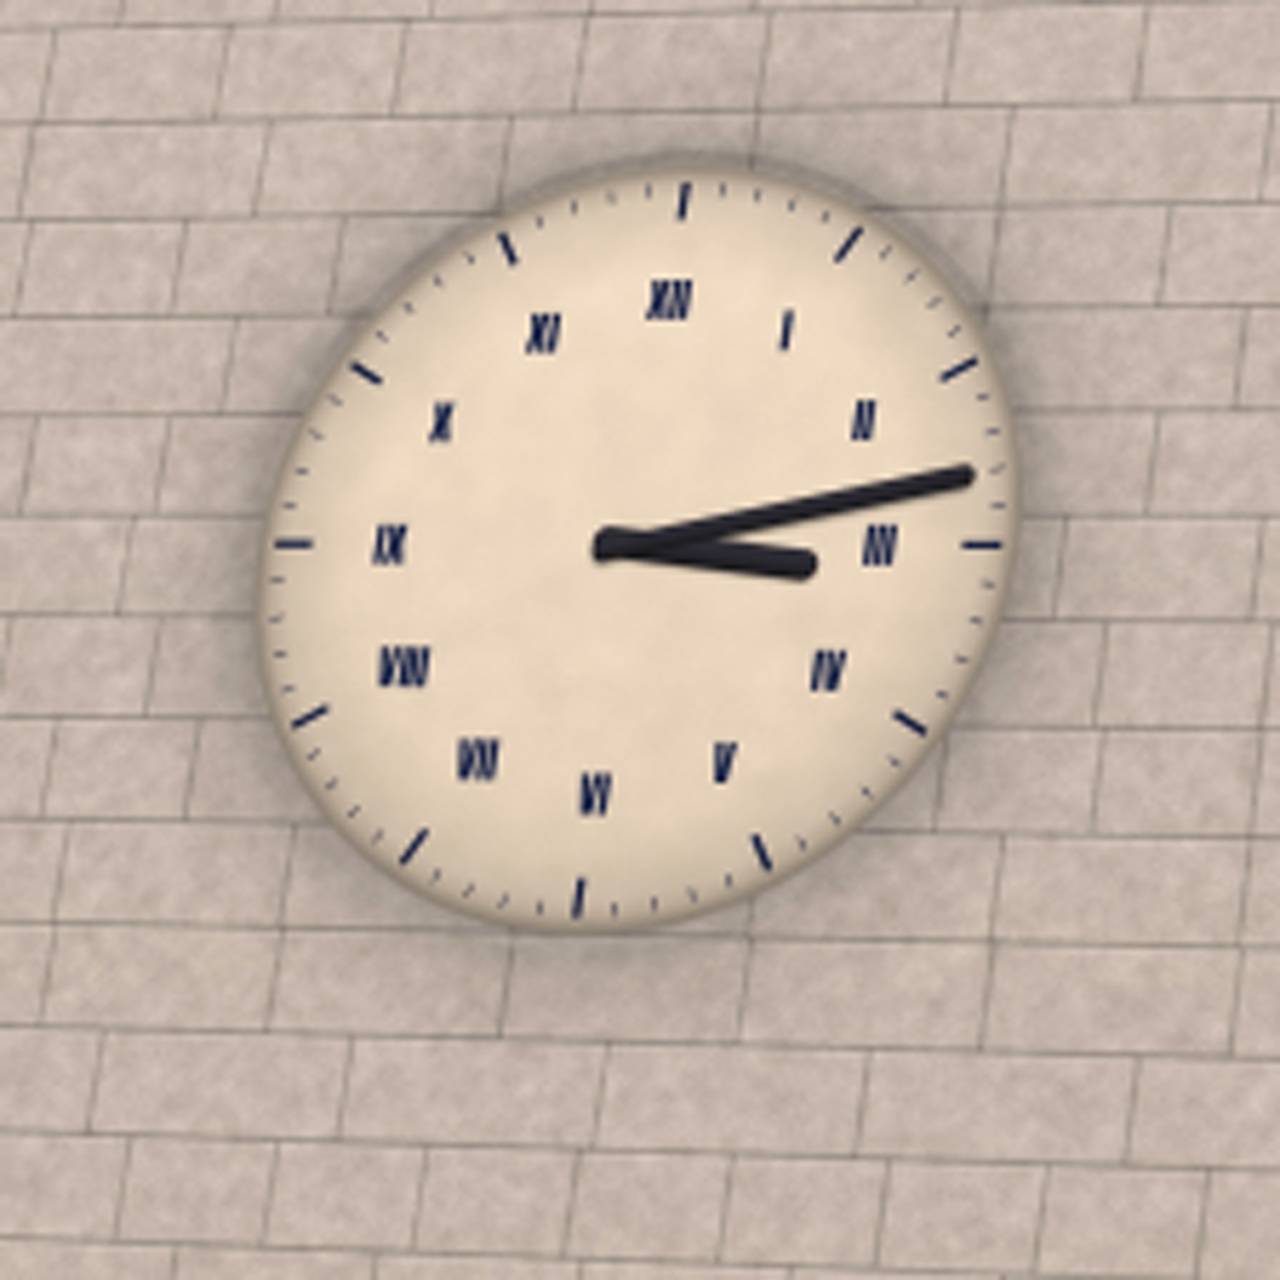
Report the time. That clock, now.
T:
3:13
